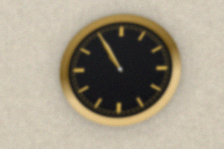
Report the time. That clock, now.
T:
10:55
